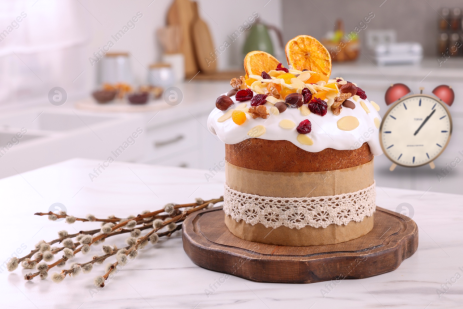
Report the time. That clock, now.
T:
1:06
